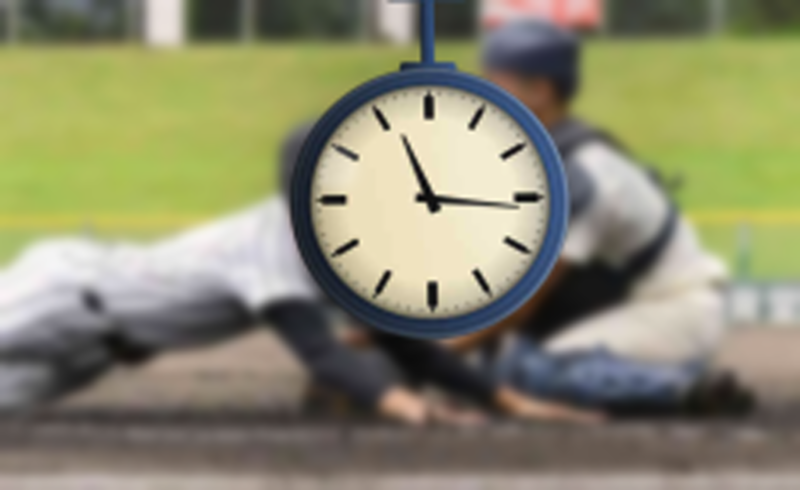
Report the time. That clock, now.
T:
11:16
